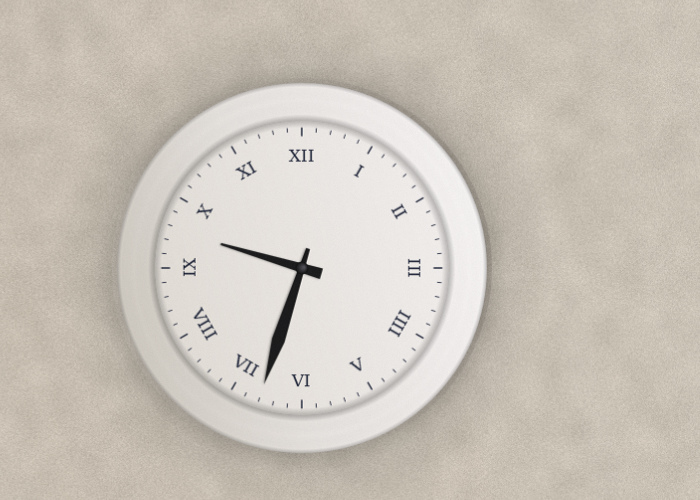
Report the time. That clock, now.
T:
9:33
